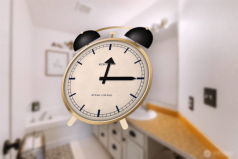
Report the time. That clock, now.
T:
12:15
